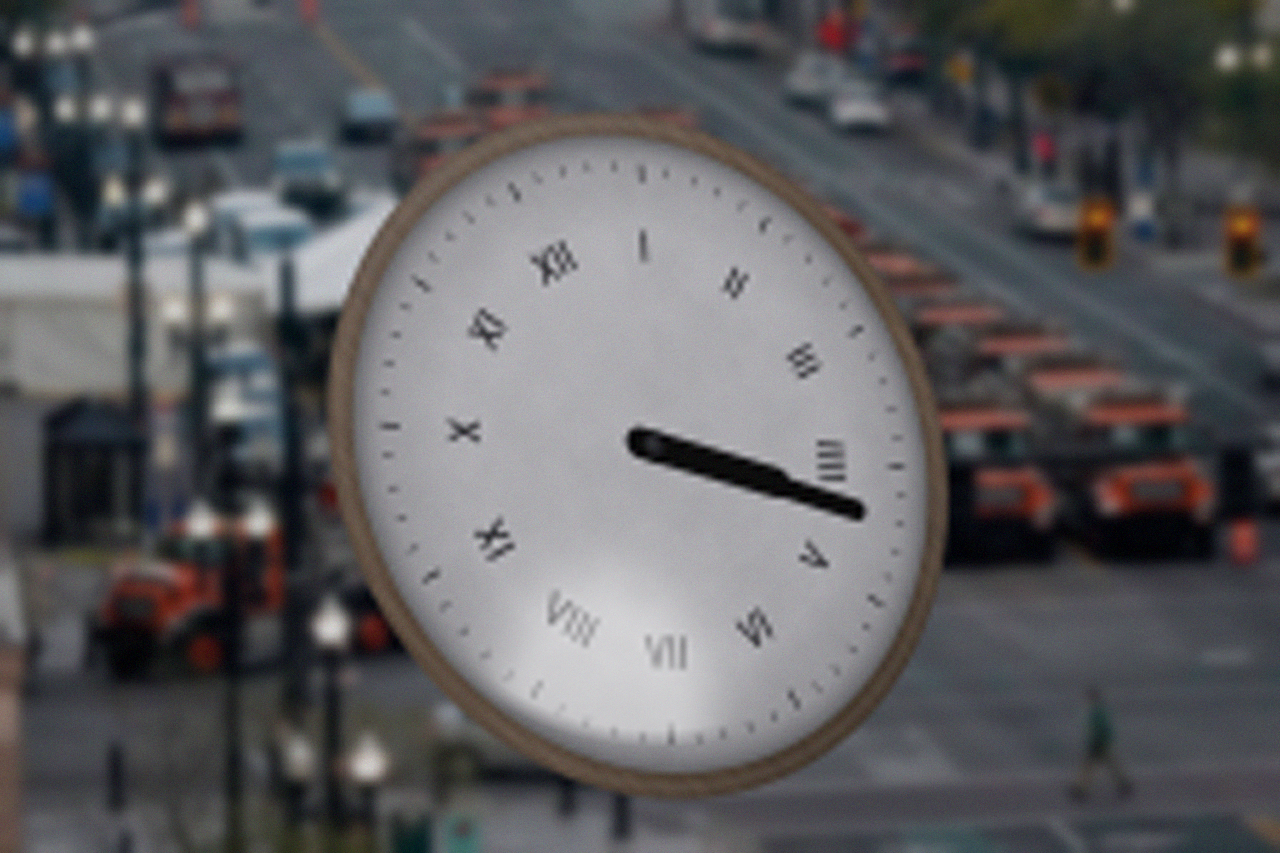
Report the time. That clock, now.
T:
4:22
